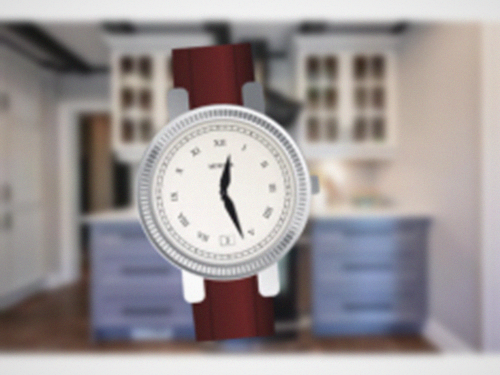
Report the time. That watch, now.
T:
12:27
